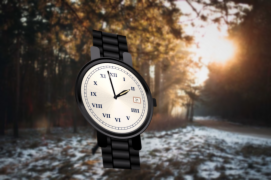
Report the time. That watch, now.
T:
1:58
